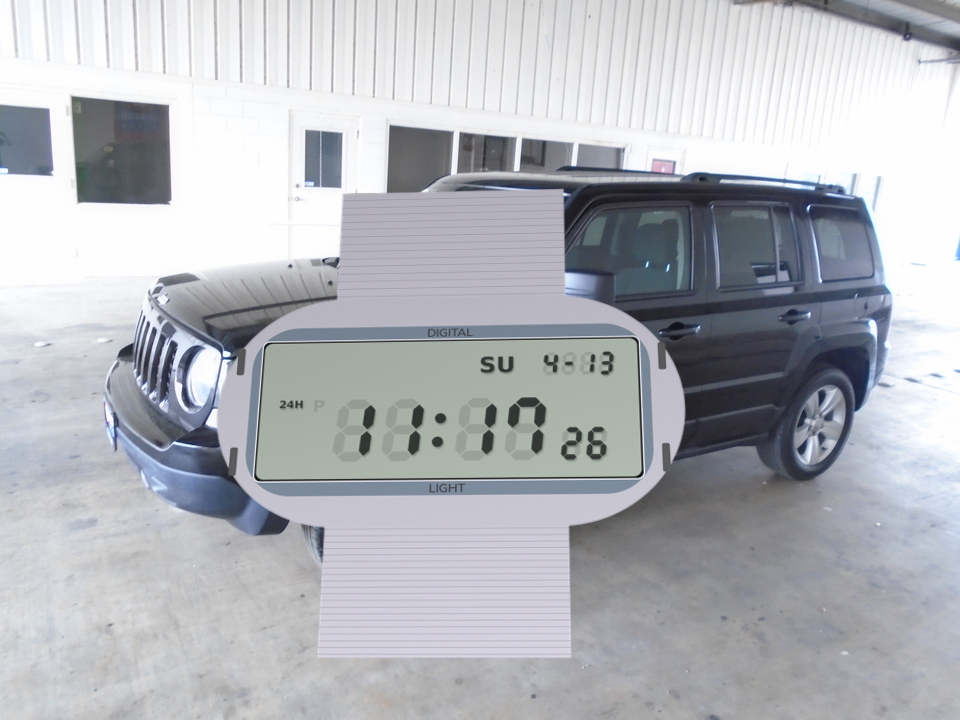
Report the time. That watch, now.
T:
11:17:26
